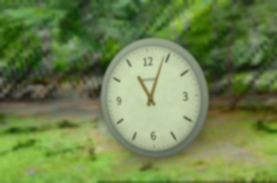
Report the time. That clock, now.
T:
11:04
